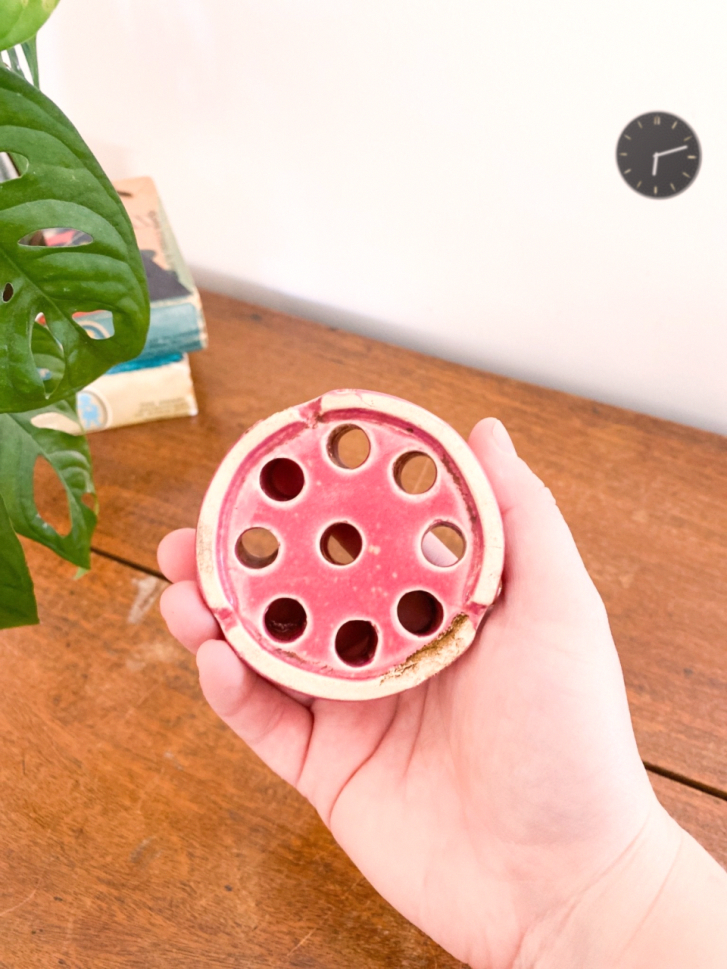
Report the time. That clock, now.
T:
6:12
